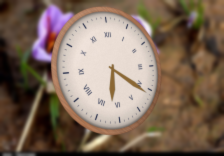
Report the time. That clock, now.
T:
6:21
